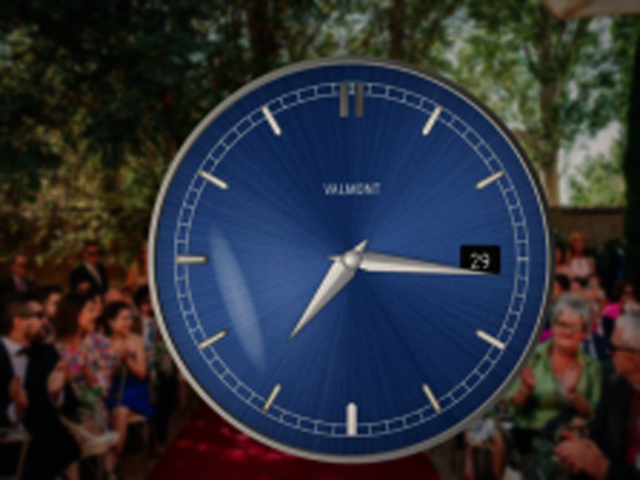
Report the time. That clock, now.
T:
7:16
